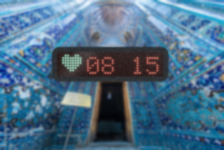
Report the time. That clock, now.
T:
8:15
